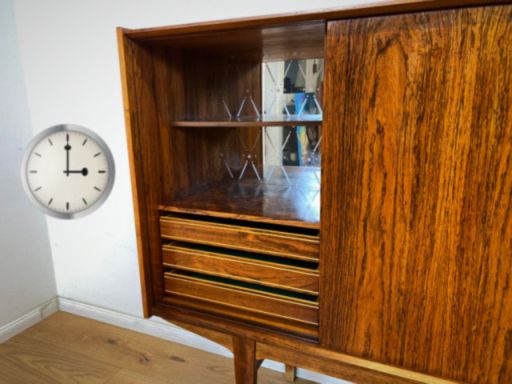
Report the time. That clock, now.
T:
3:00
